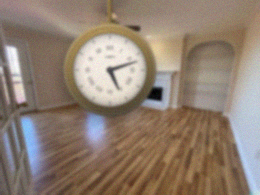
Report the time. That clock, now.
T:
5:12
